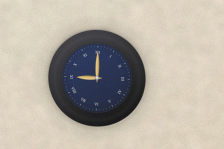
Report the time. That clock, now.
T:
9:00
